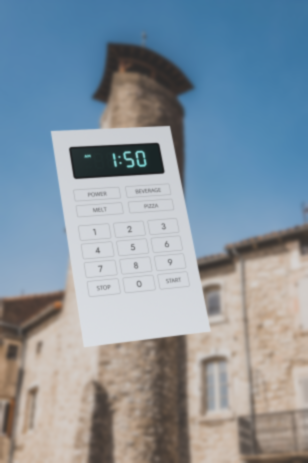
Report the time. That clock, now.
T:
1:50
